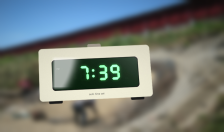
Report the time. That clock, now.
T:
7:39
